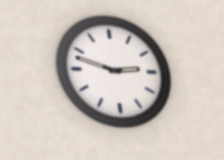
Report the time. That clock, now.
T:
2:48
